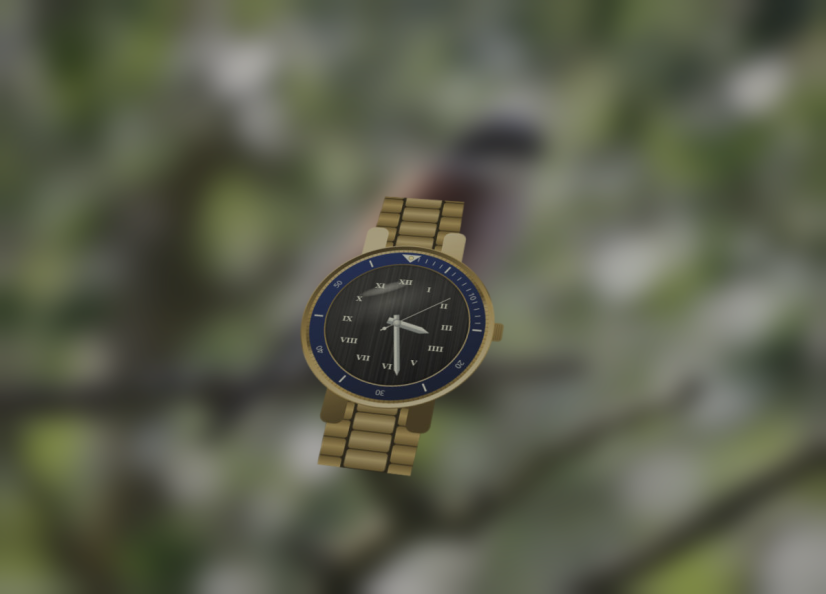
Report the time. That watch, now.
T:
3:28:09
